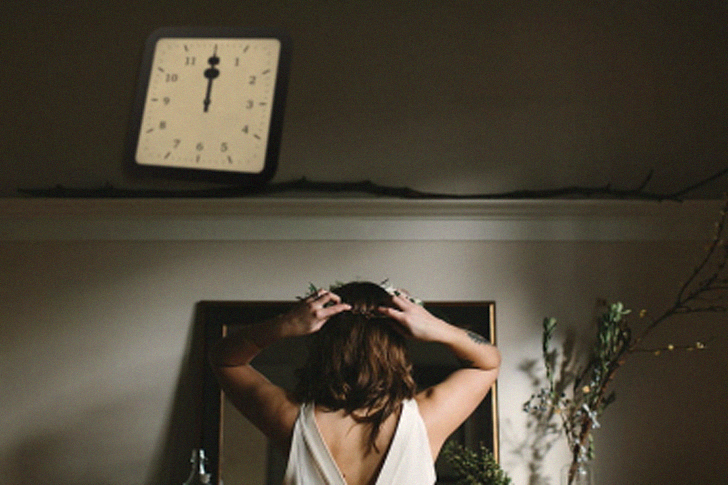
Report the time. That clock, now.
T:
12:00
